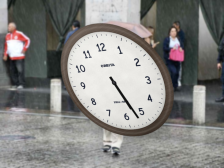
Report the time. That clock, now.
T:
5:27
